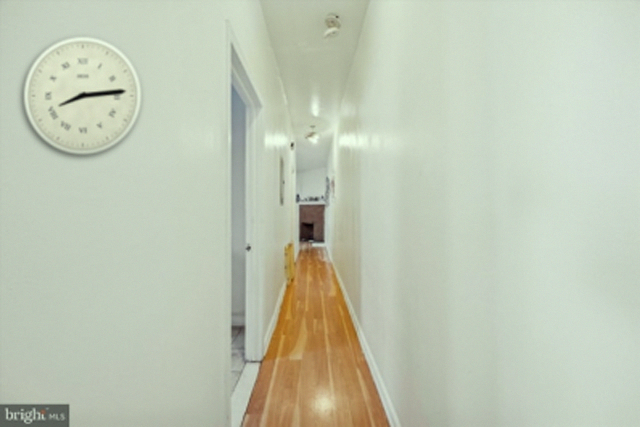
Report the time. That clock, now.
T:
8:14
